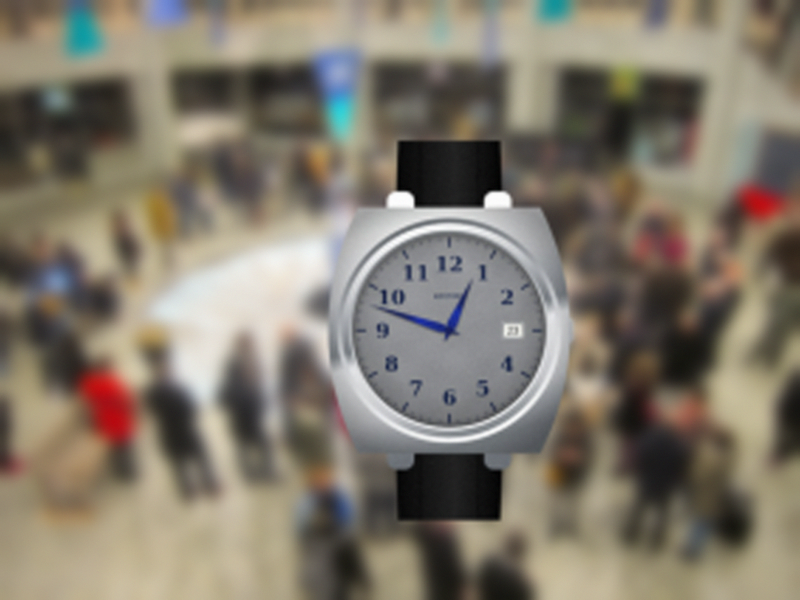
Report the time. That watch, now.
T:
12:48
